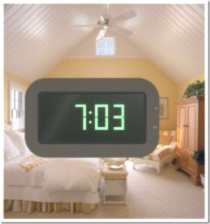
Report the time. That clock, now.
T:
7:03
